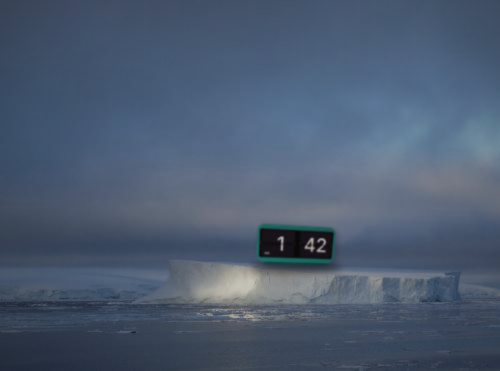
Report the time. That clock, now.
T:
1:42
